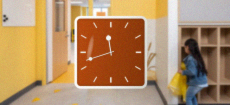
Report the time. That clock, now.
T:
11:42
